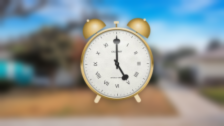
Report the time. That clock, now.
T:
5:00
